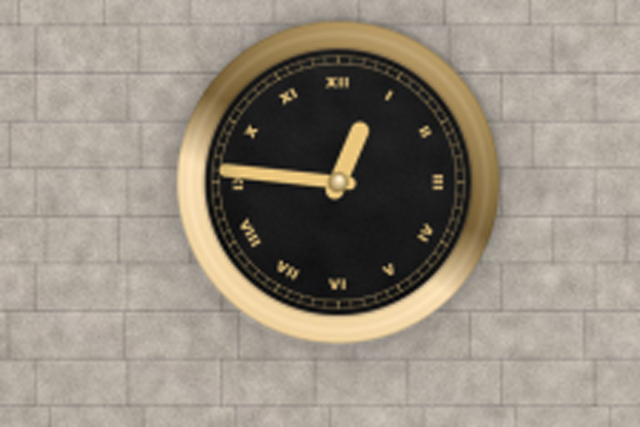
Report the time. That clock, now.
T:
12:46
